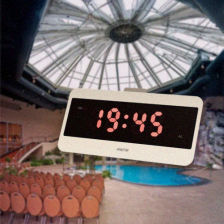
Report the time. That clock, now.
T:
19:45
